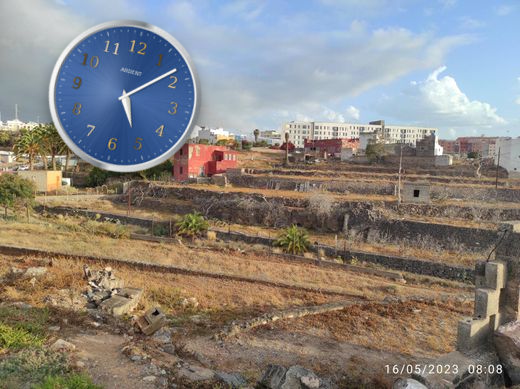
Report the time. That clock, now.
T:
5:08
